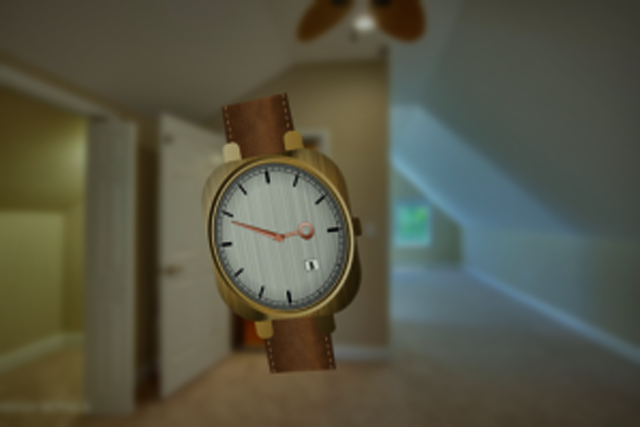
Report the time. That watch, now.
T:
2:49
